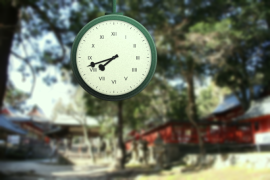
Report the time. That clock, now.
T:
7:42
